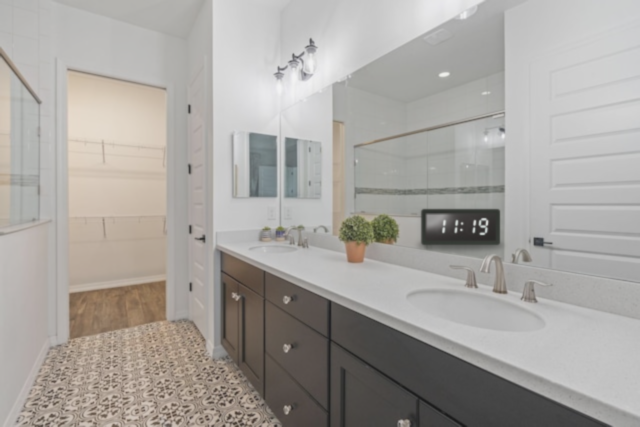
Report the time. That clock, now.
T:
11:19
